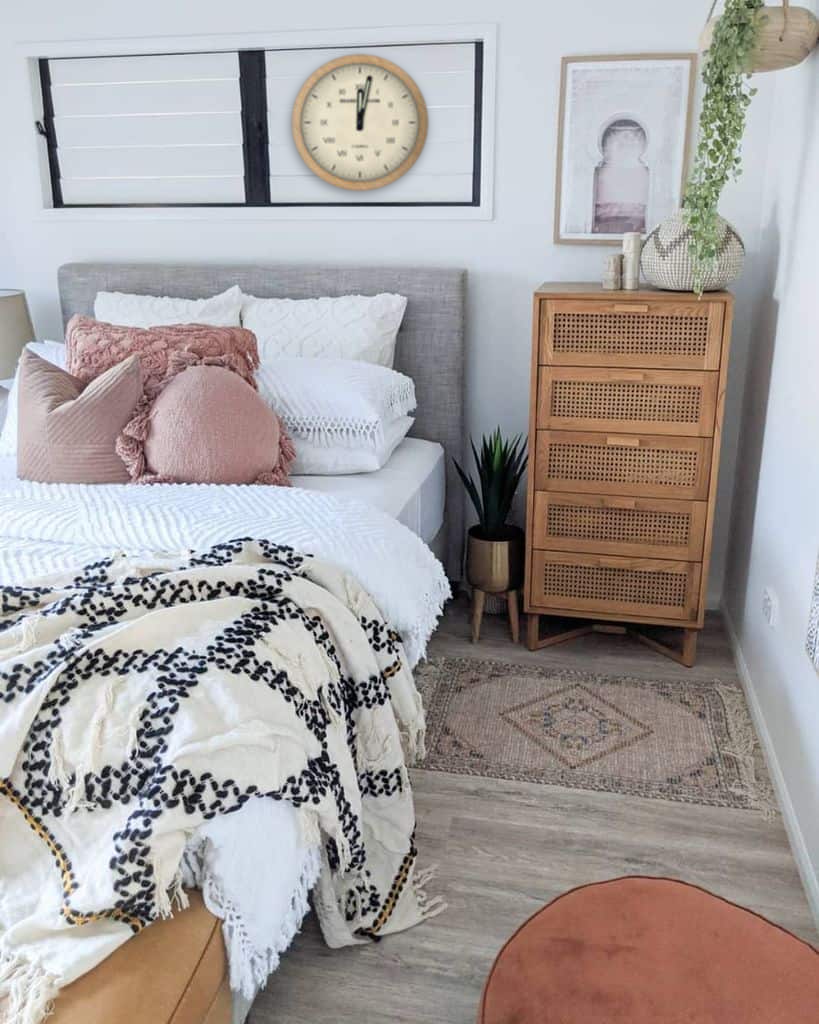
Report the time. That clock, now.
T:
12:02
